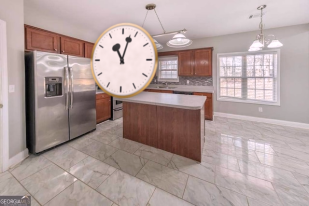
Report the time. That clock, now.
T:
11:03
